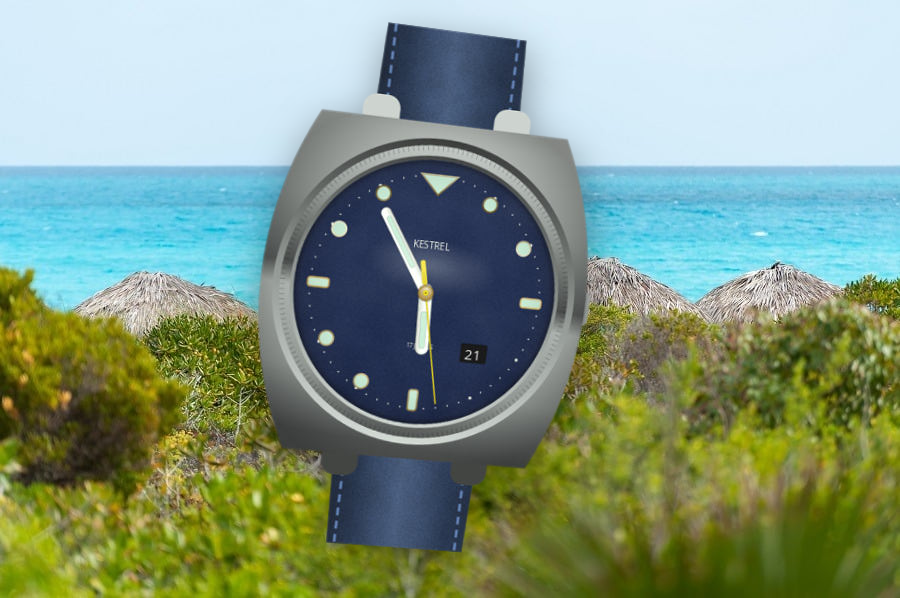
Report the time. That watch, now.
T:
5:54:28
